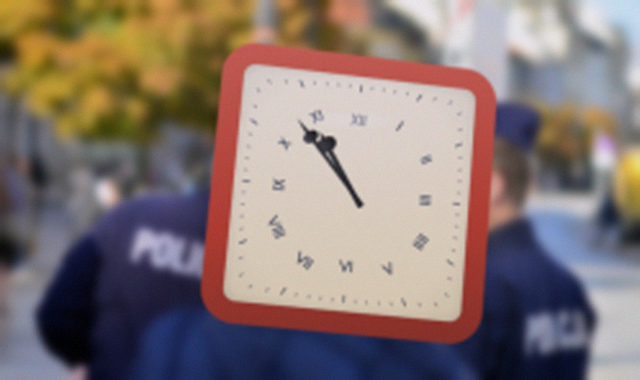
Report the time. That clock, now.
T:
10:53
